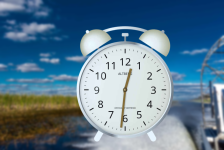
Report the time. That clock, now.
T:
12:31
